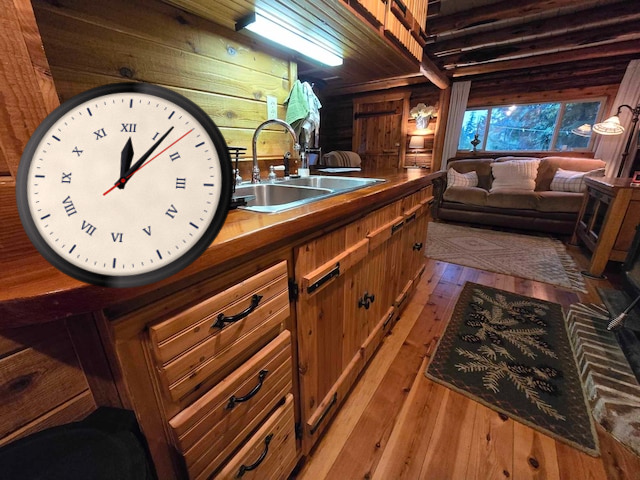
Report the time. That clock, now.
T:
12:06:08
